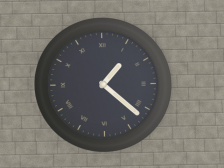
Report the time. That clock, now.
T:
1:22
